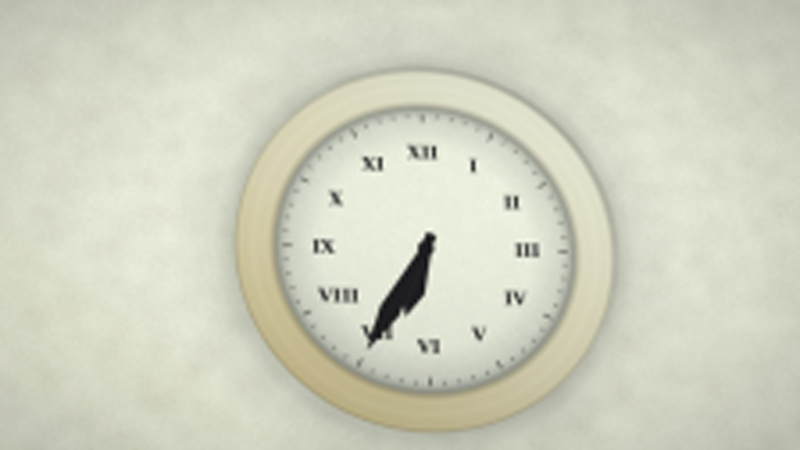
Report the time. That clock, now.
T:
6:35
